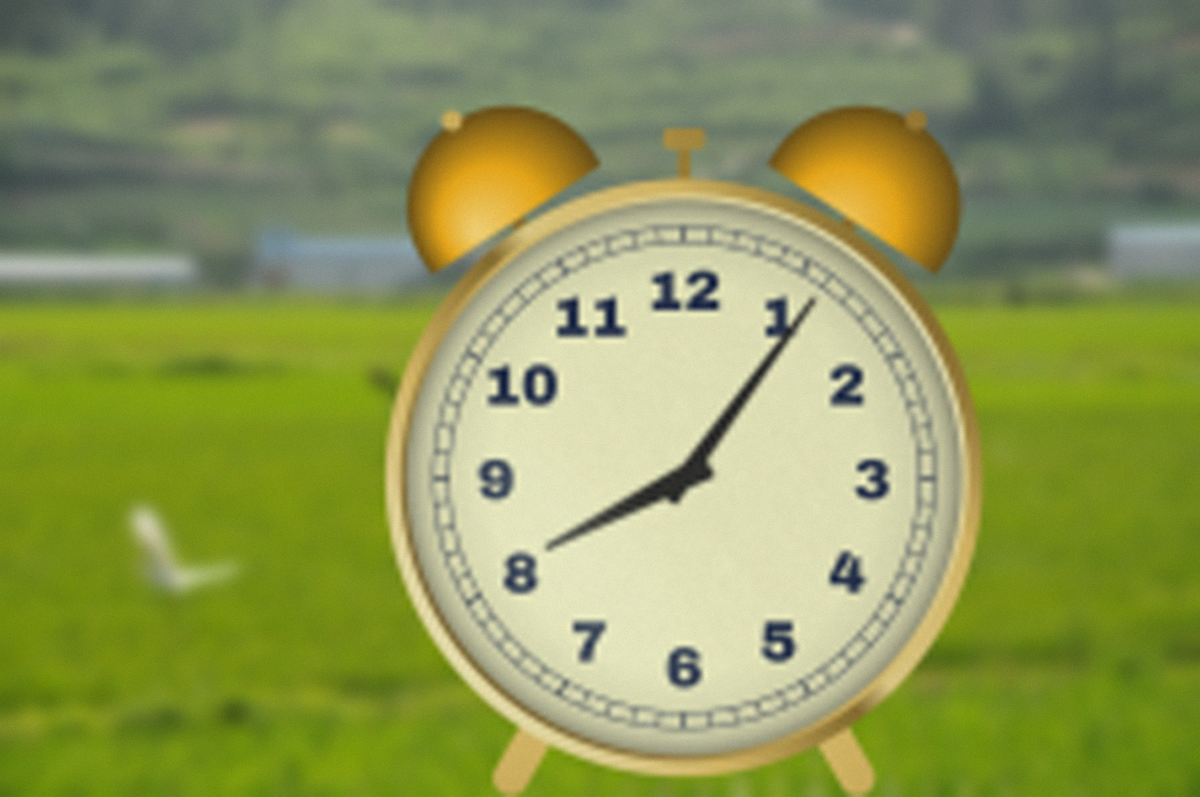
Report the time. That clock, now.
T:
8:06
